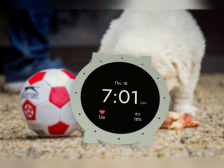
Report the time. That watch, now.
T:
7:01
